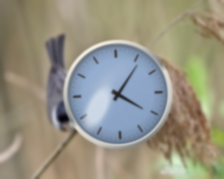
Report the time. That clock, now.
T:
4:06
